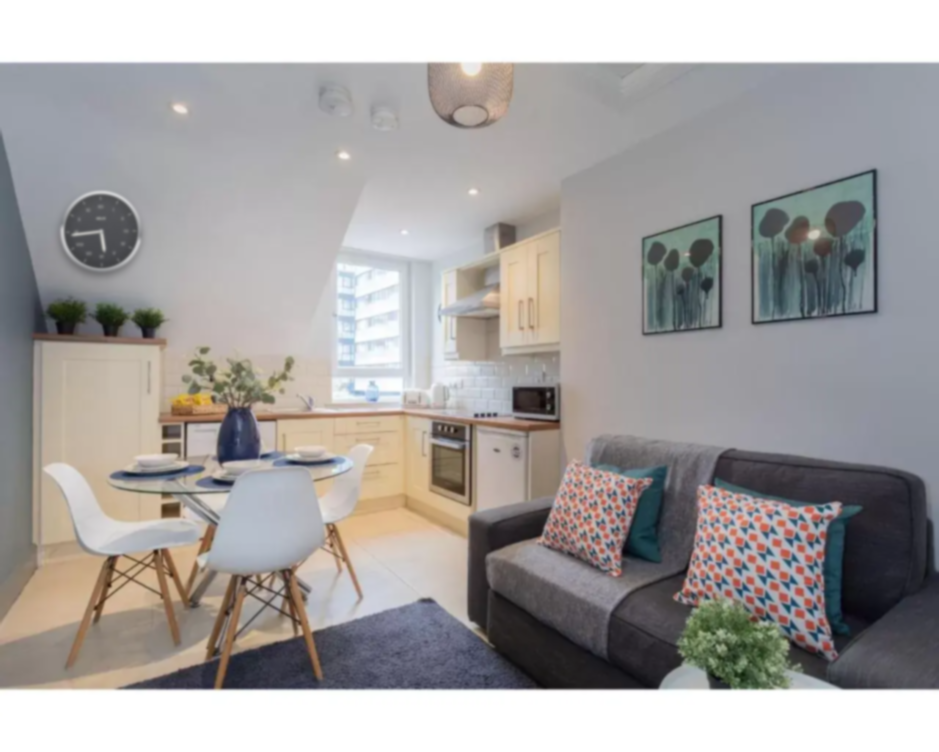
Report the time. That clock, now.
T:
5:44
